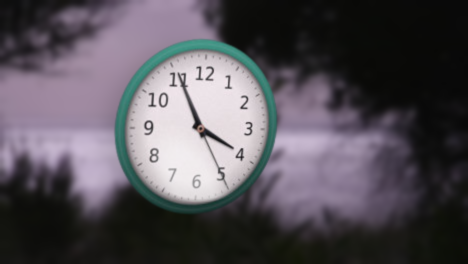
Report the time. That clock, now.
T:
3:55:25
